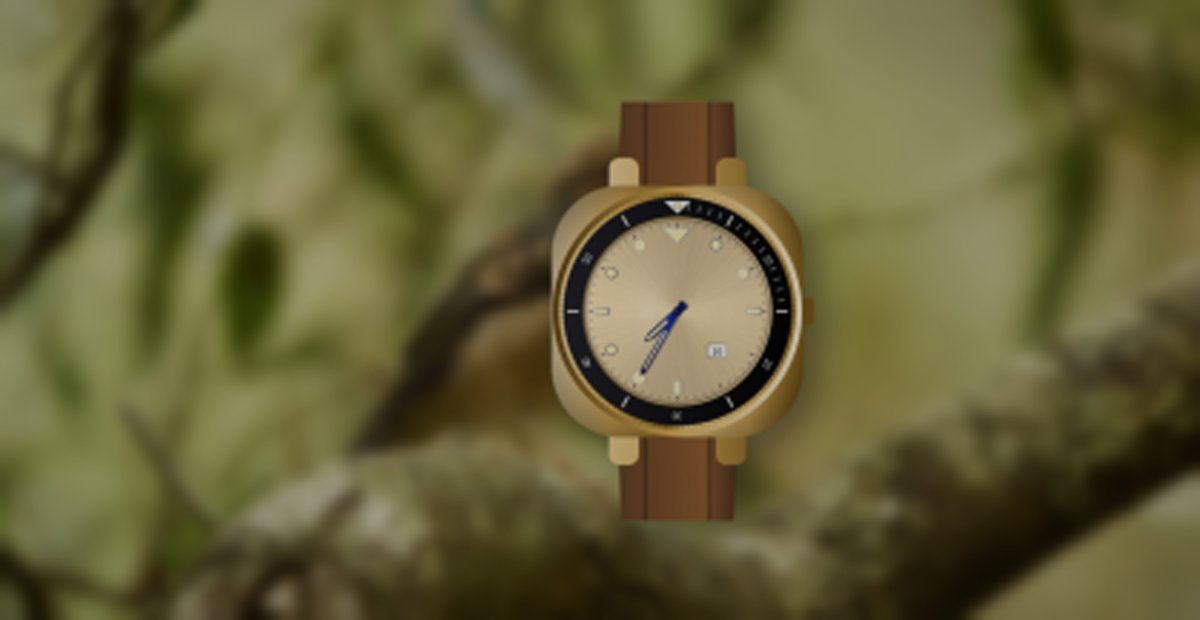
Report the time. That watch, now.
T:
7:35
